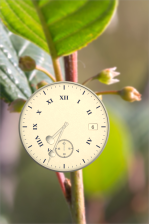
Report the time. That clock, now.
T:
7:34
